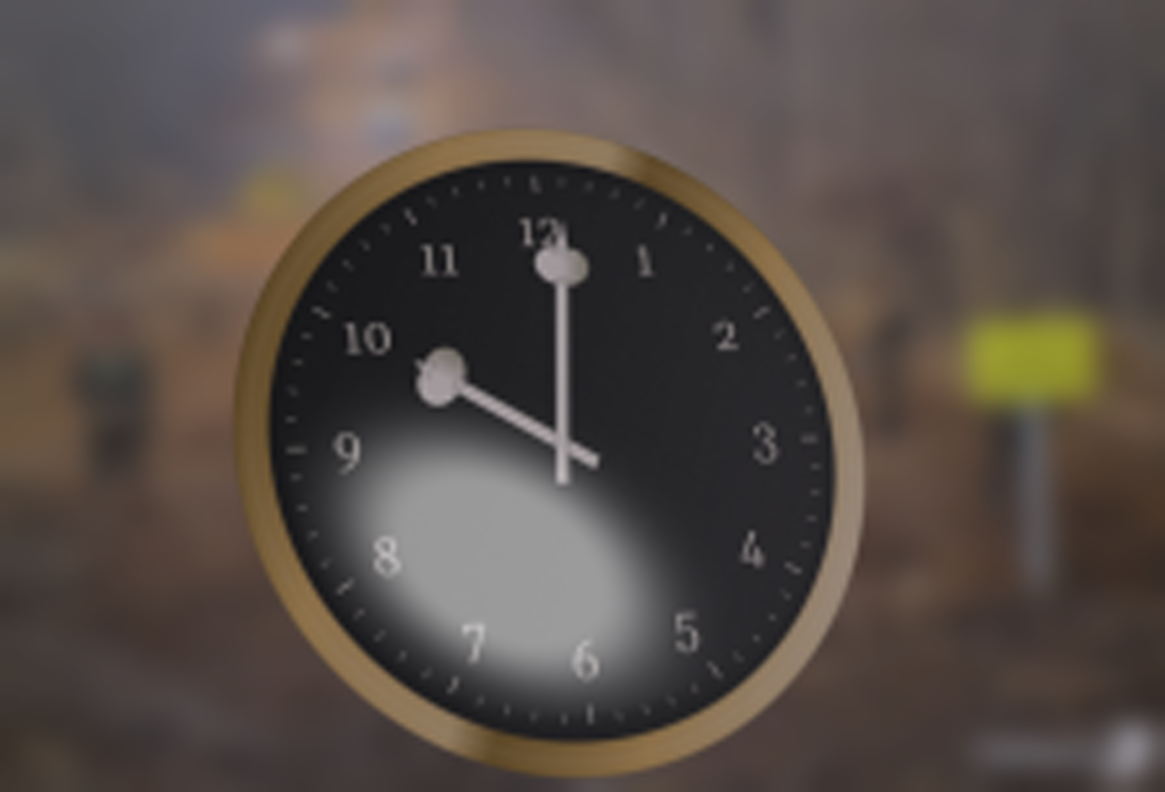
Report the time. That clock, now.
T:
10:01
